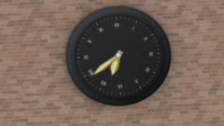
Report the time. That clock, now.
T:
6:39
